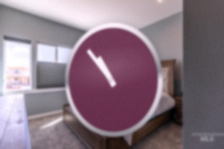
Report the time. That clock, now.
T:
10:53
